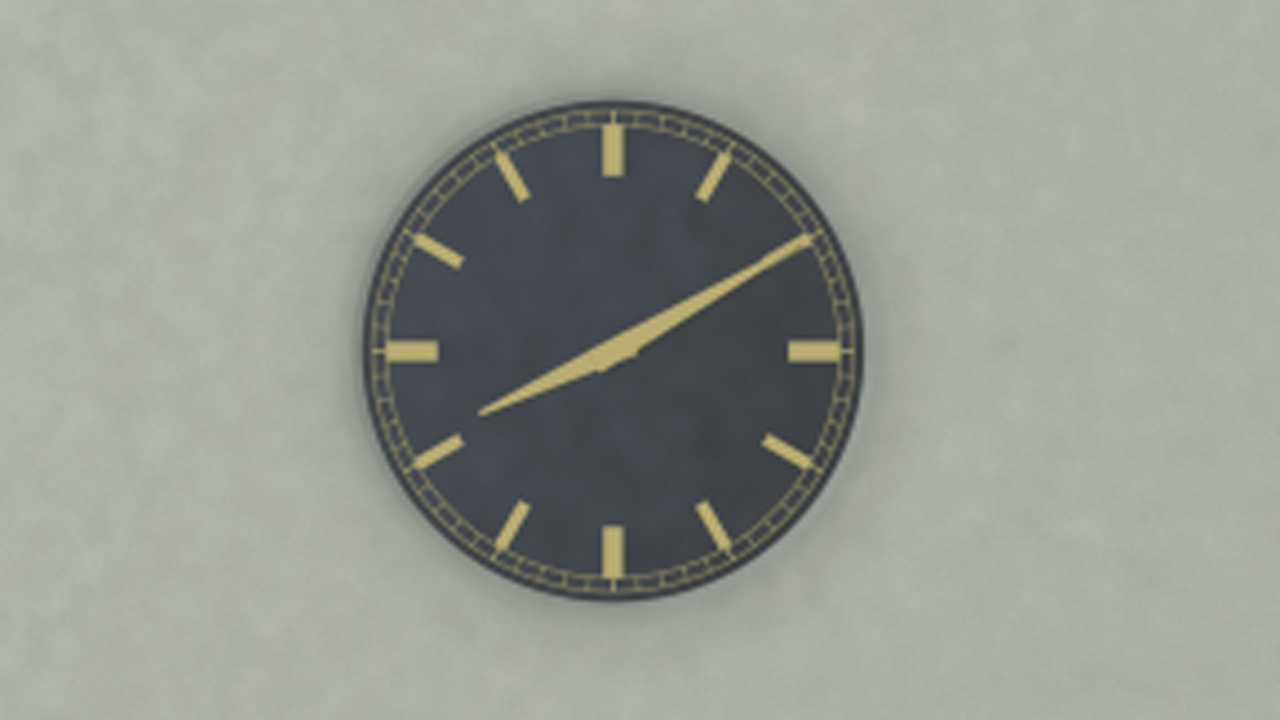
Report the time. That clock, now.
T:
8:10
